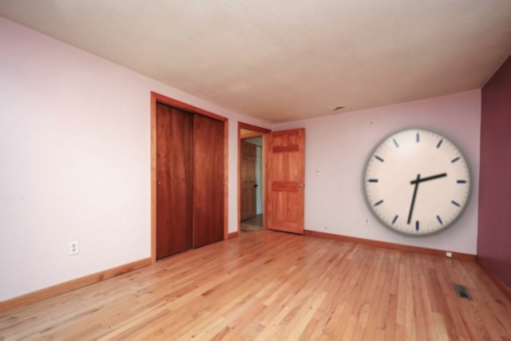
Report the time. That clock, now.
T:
2:32
